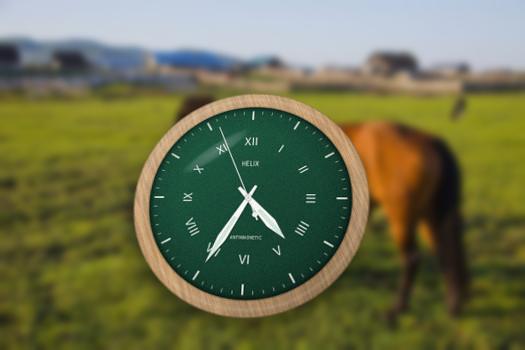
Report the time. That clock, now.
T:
4:34:56
